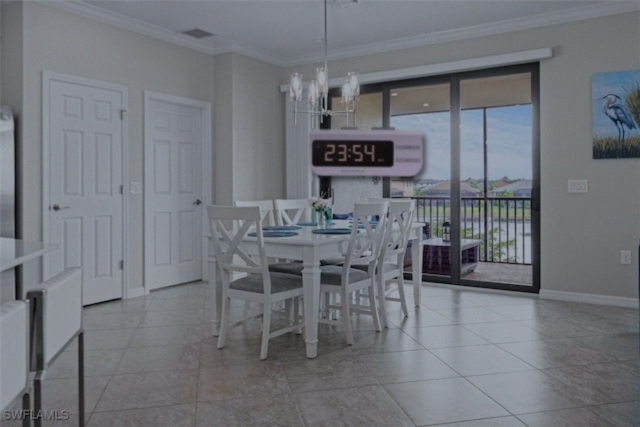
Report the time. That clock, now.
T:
23:54
